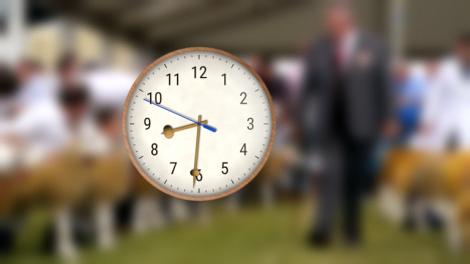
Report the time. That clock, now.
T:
8:30:49
